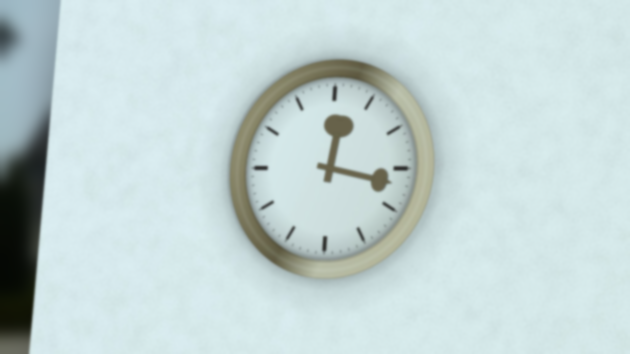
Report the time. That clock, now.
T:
12:17
